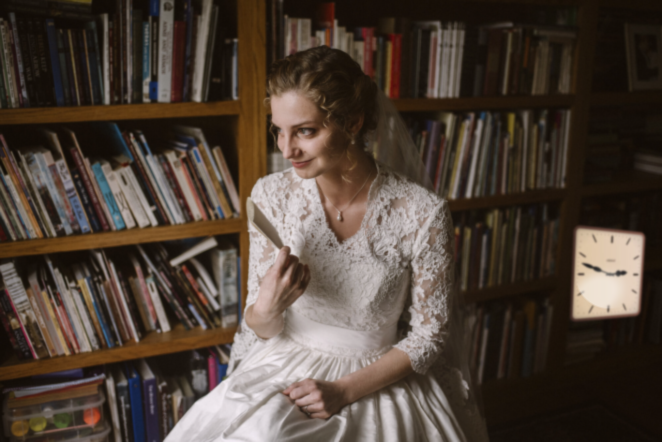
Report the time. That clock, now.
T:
2:48
